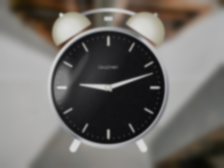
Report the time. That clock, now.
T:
9:12
